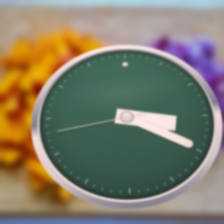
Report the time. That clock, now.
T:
3:19:43
